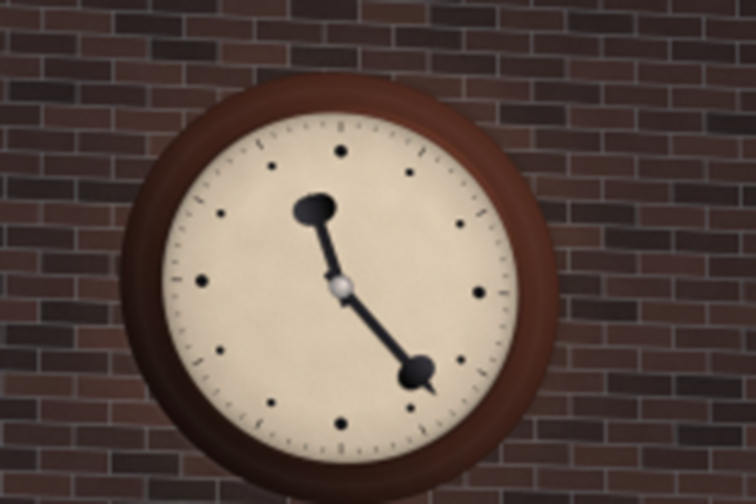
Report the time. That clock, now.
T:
11:23
